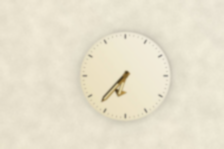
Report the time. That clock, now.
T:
6:37
